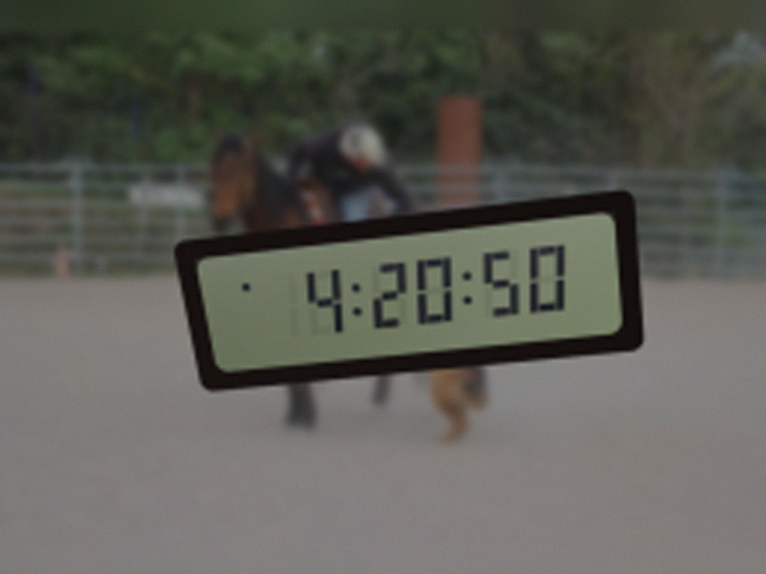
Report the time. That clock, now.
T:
4:20:50
